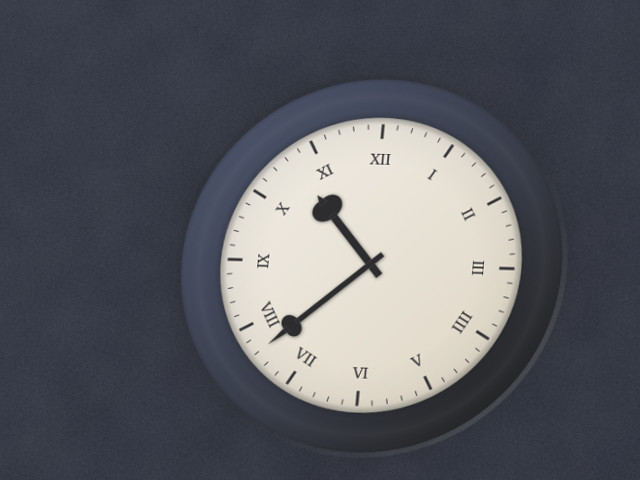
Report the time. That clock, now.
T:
10:38
